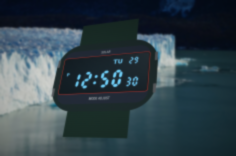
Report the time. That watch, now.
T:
12:50
